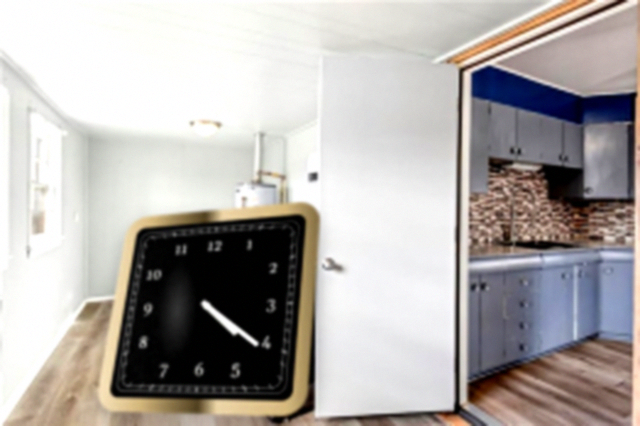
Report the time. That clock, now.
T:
4:21
